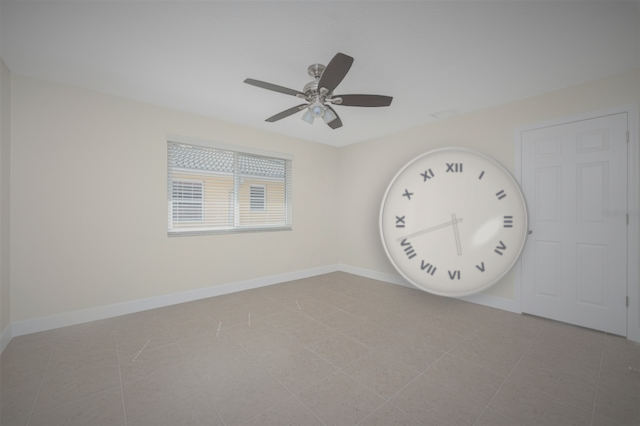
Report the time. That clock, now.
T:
5:42
